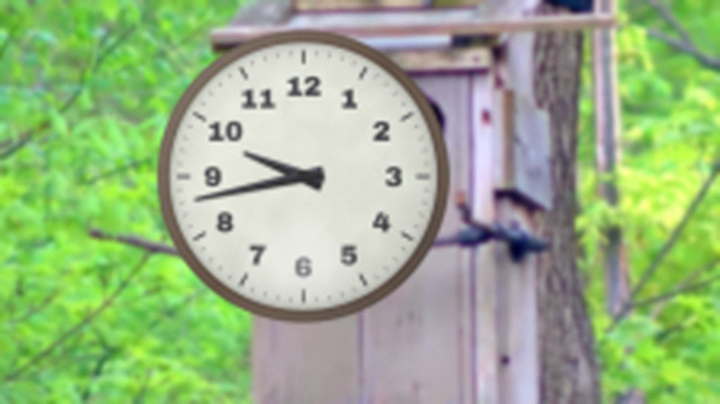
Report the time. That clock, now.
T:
9:43
